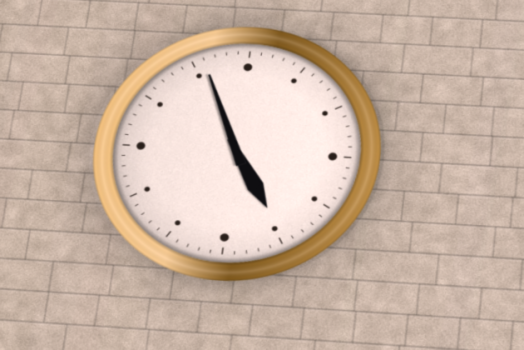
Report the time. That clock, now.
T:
4:56
